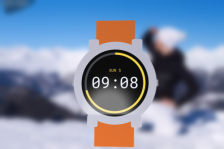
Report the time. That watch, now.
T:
9:08
